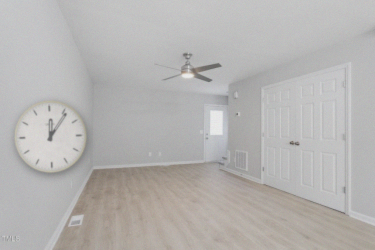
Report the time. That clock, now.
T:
12:06
